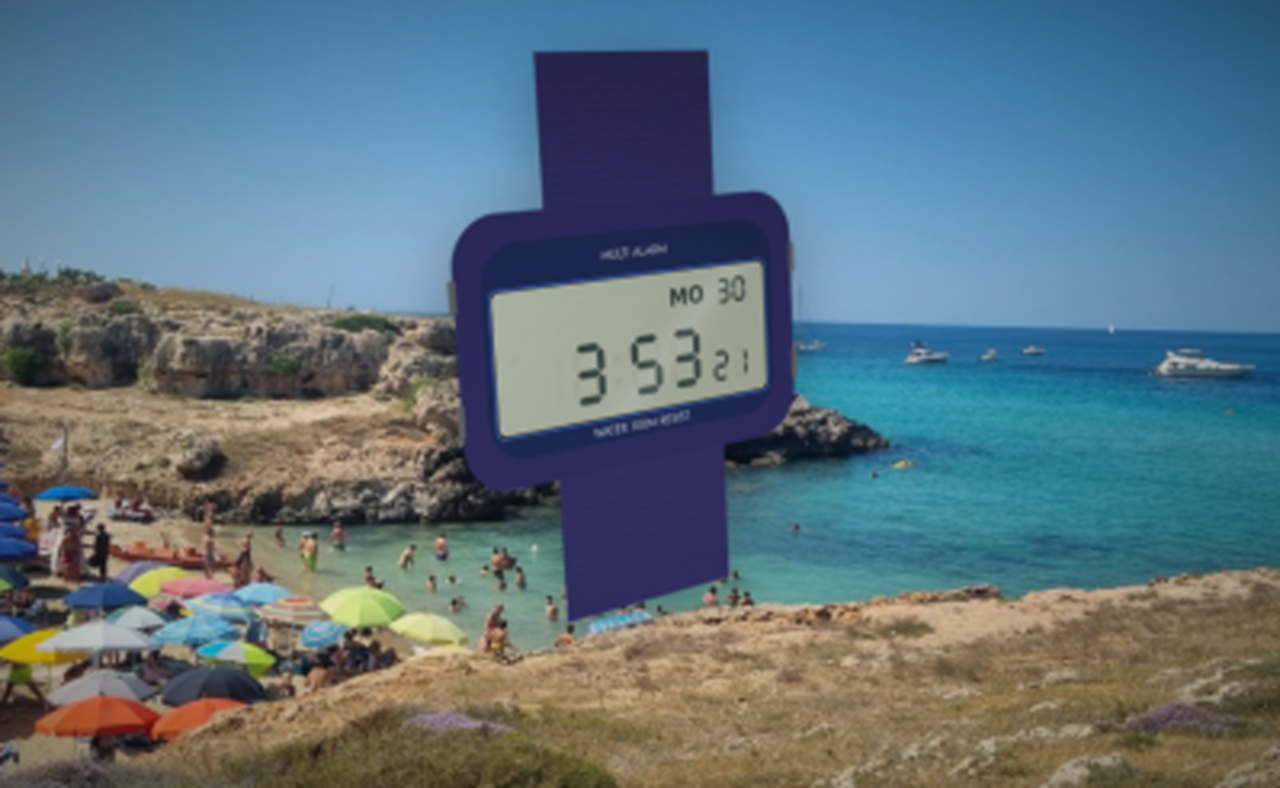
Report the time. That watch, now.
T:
3:53:21
